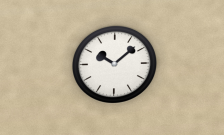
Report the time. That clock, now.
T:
10:08
